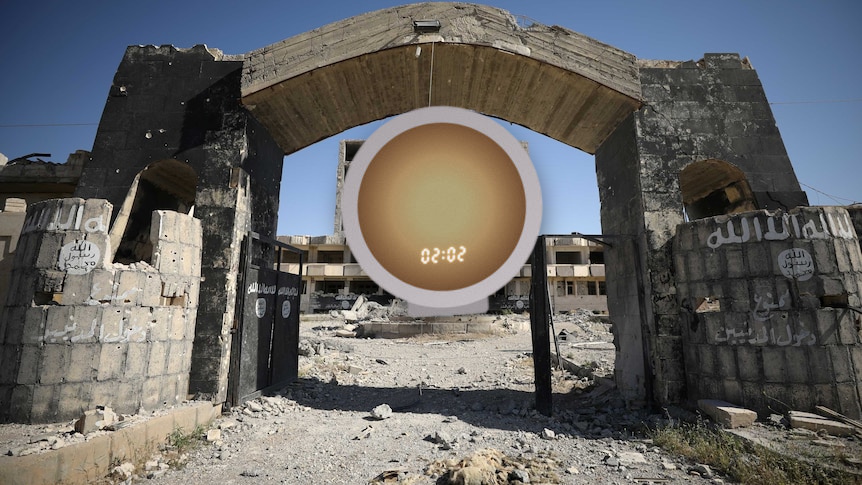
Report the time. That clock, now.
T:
2:02
